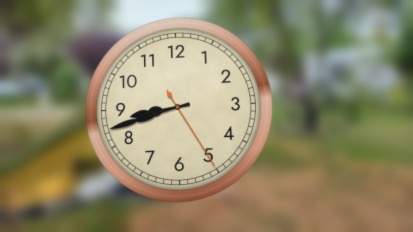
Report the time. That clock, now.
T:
8:42:25
